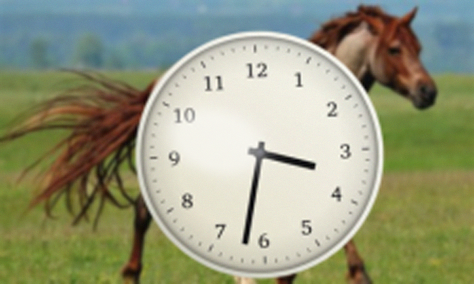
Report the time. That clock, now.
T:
3:32
